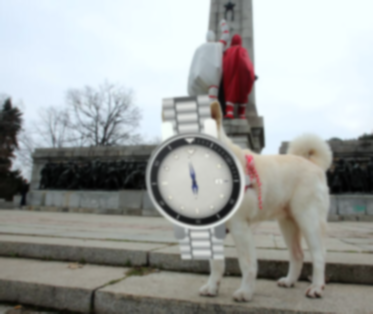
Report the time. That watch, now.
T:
5:59
